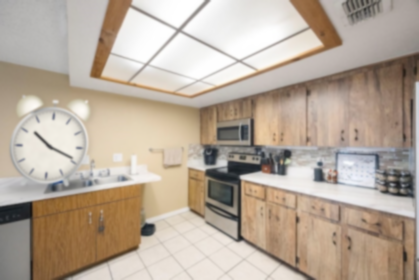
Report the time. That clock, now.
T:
10:19
